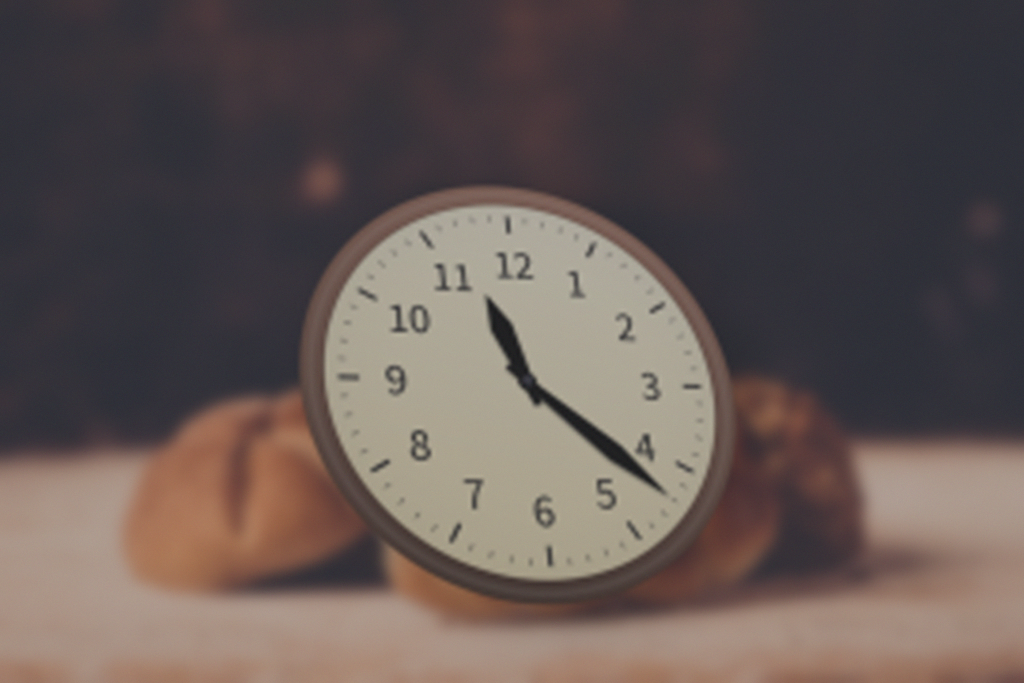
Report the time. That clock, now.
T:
11:22
